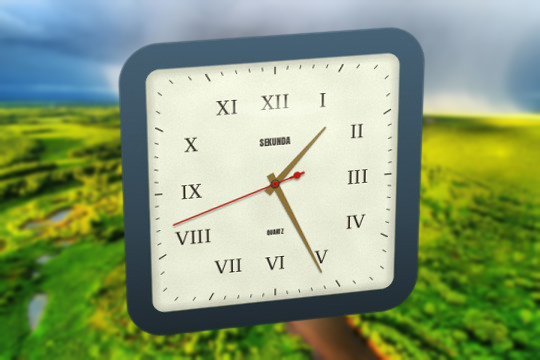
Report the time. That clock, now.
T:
1:25:42
